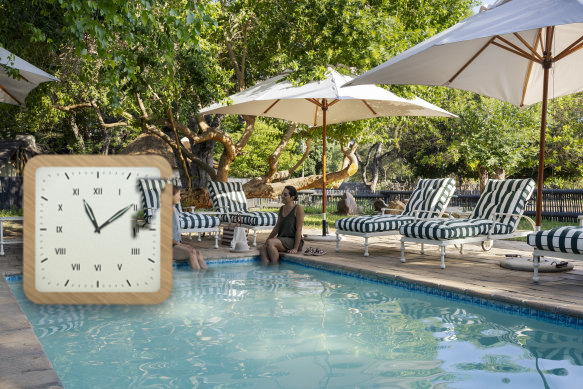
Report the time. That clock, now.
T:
11:09
